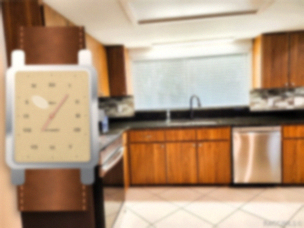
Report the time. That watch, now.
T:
7:06
